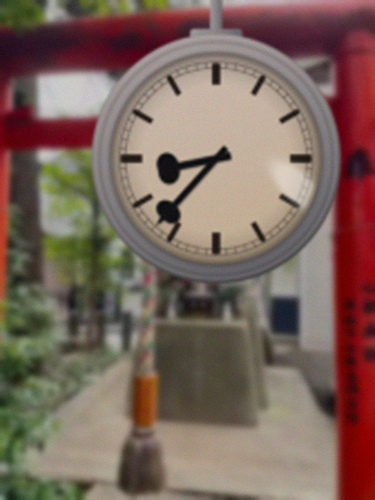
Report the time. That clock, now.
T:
8:37
